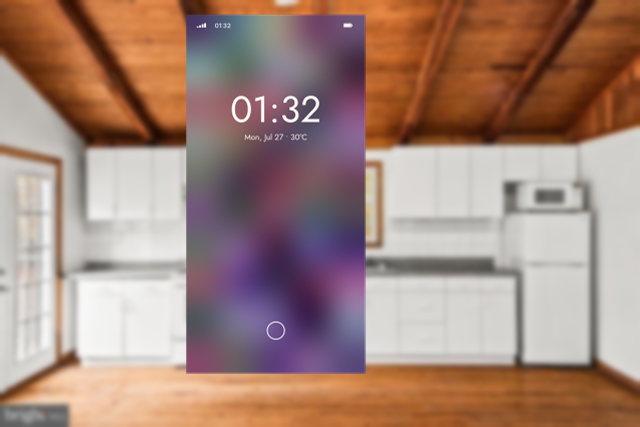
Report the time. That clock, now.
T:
1:32
